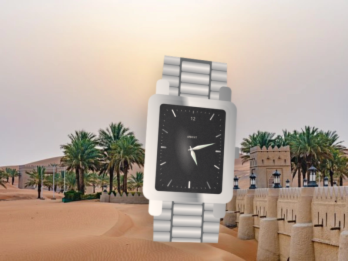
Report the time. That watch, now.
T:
5:12
